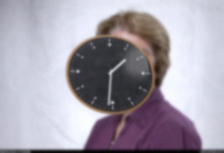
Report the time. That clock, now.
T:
1:31
